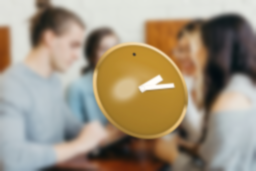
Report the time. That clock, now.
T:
2:15
